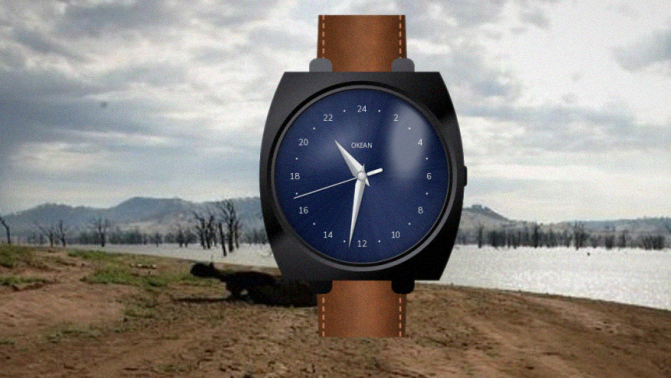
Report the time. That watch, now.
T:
21:31:42
